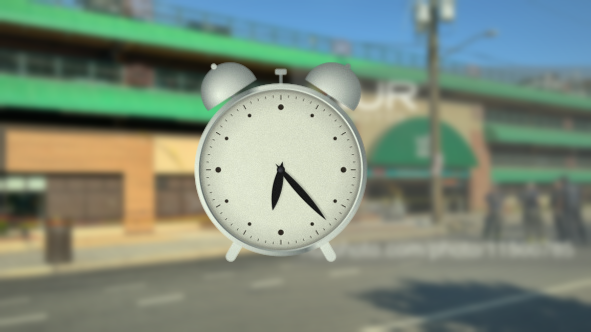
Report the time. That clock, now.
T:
6:23
